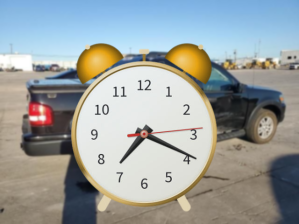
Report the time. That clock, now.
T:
7:19:14
